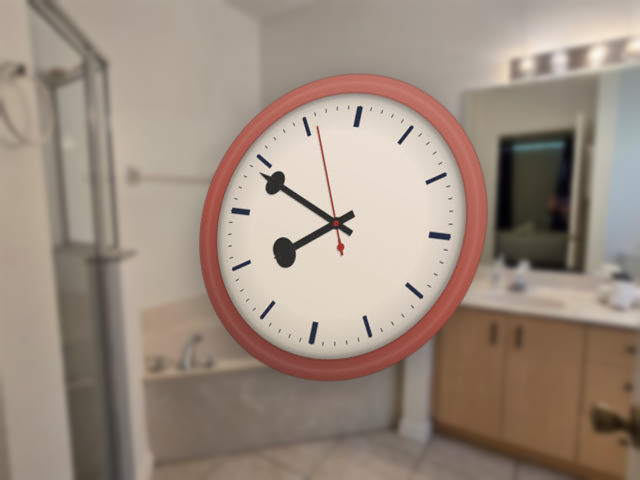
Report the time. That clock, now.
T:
7:48:56
